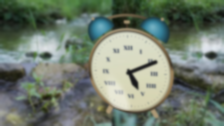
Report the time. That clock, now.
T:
5:11
